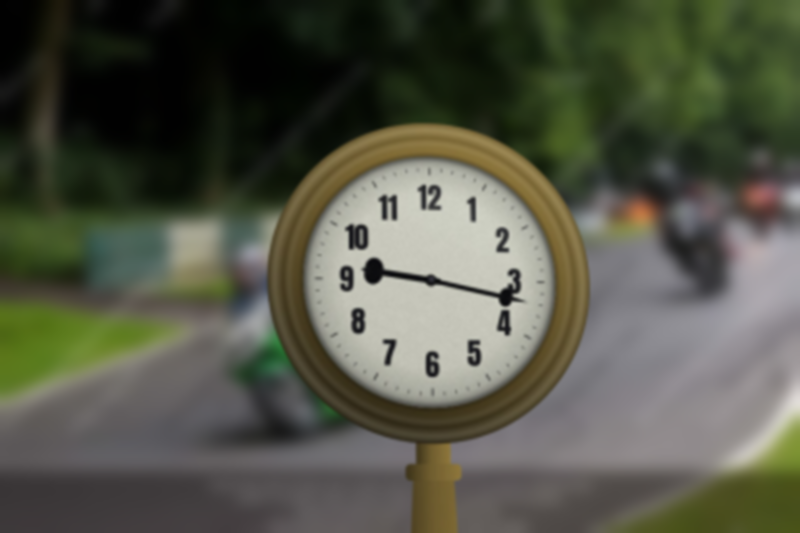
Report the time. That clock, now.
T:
9:17
